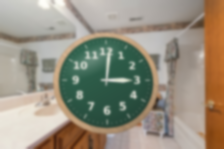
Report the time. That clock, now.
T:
3:01
